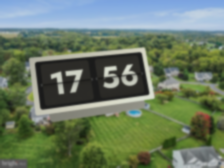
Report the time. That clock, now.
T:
17:56
